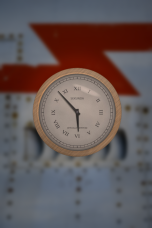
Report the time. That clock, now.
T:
5:53
